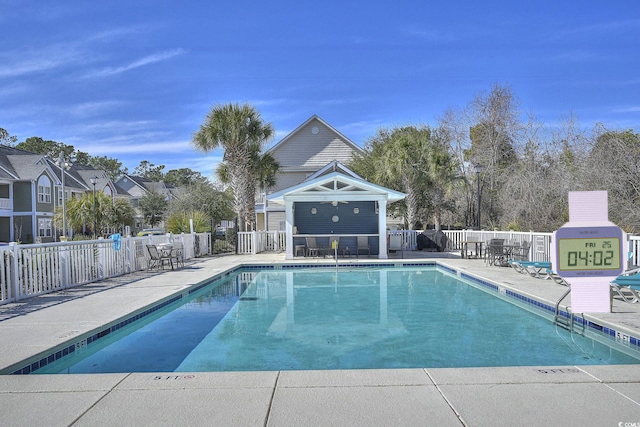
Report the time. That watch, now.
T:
4:02
